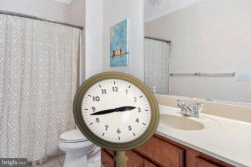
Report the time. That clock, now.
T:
2:43
